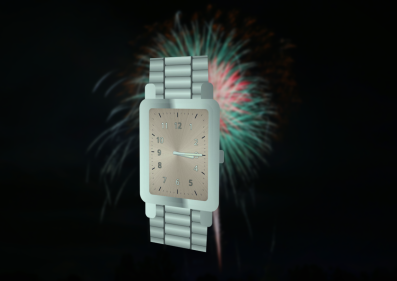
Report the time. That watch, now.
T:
3:15
